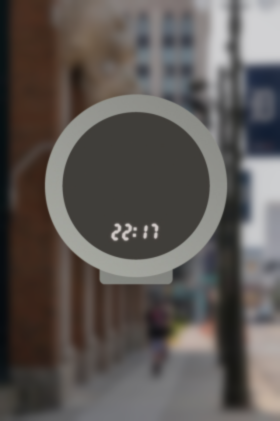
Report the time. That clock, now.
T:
22:17
